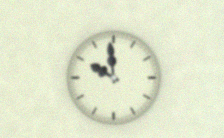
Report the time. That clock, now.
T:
9:59
